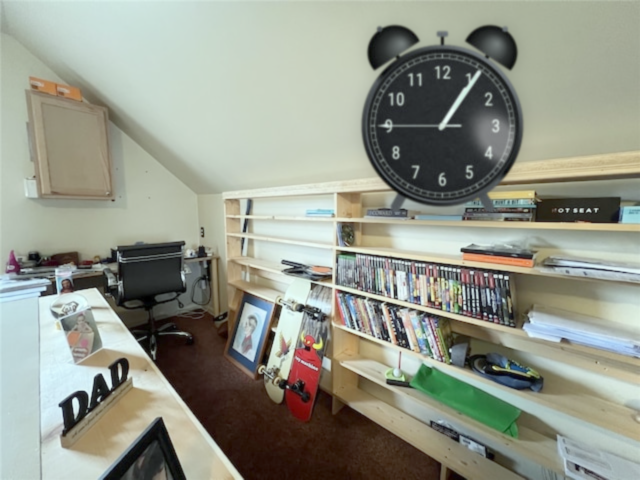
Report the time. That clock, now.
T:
1:05:45
